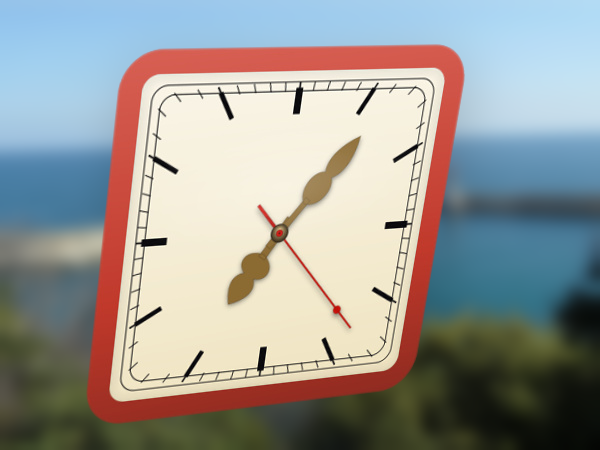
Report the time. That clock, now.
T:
7:06:23
